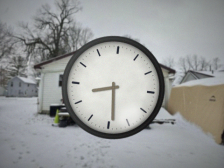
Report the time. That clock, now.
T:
8:29
